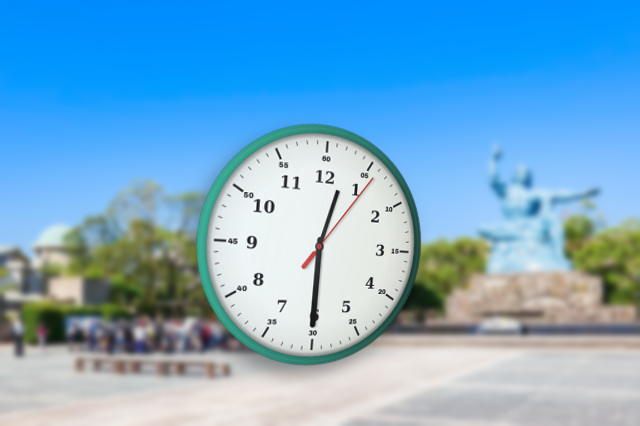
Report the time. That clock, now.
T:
12:30:06
